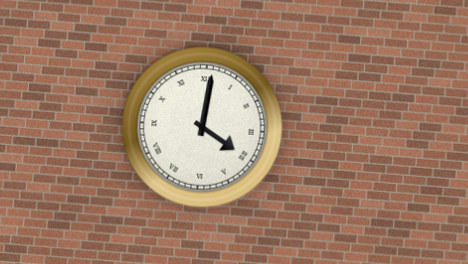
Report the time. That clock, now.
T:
4:01
